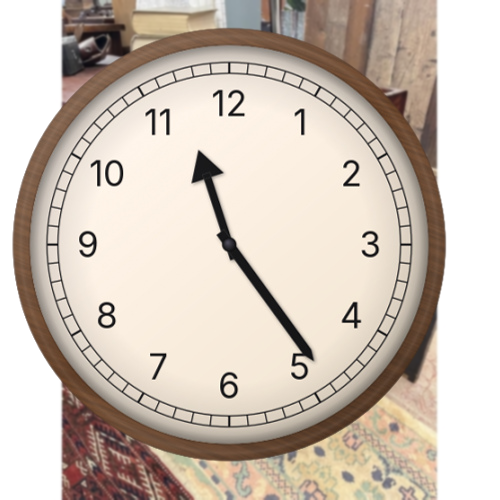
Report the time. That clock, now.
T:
11:24
